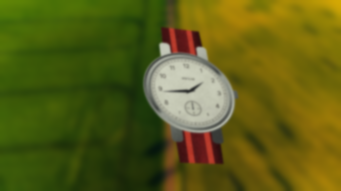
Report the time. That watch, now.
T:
1:44
